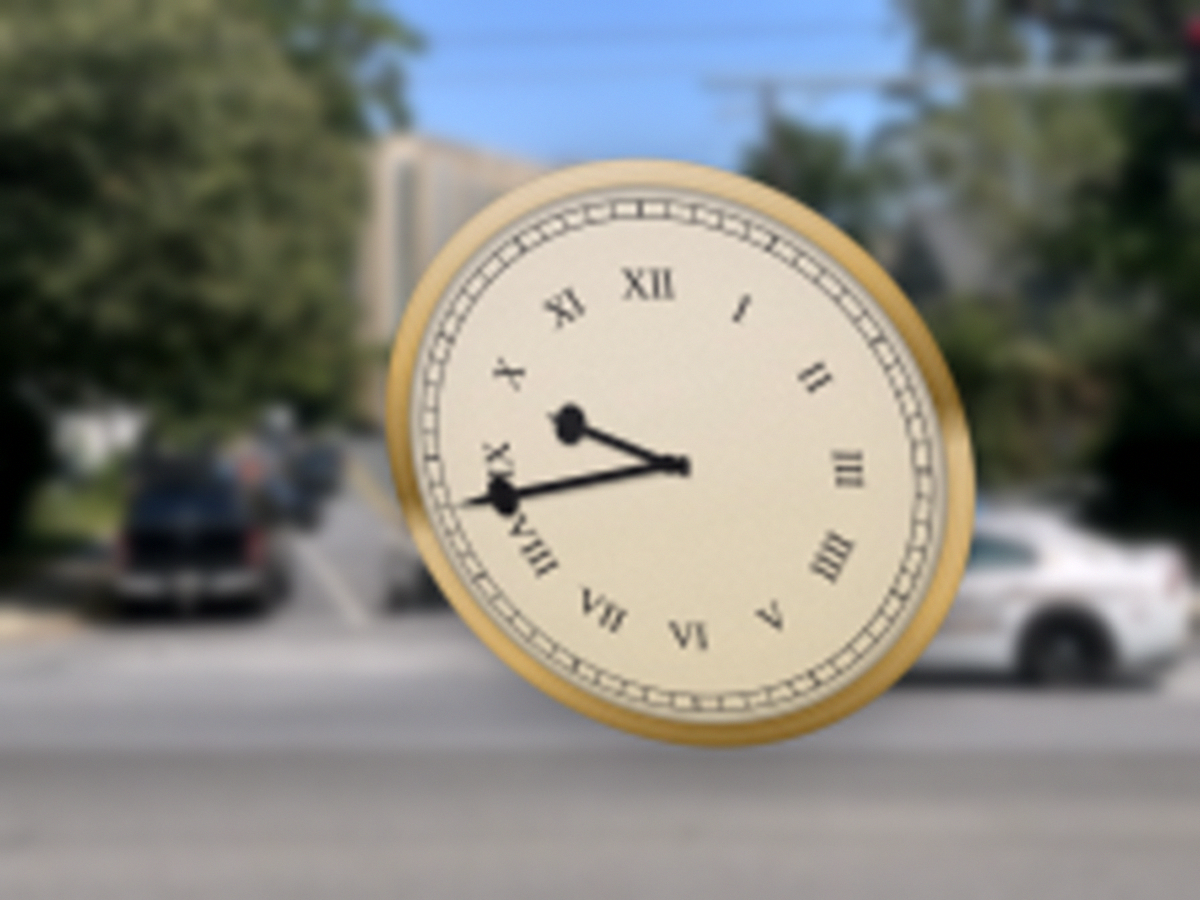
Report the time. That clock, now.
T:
9:43
